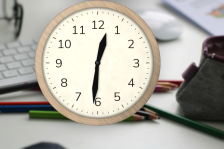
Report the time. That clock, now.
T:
12:31
